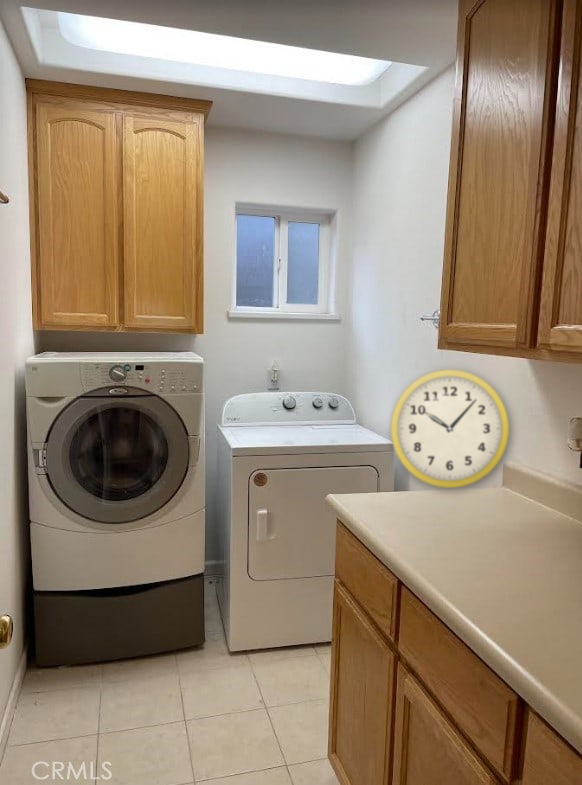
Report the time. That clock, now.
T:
10:07
